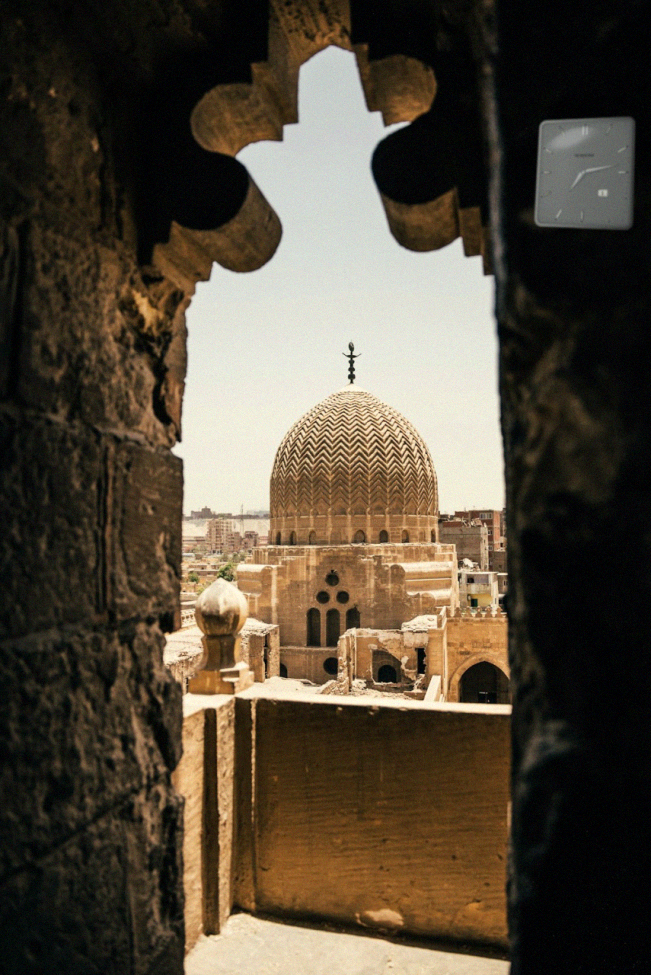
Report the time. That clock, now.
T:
7:13
